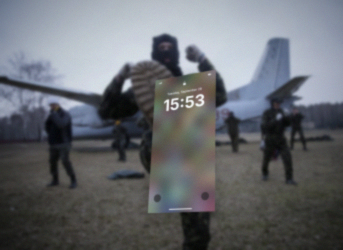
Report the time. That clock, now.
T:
15:53
